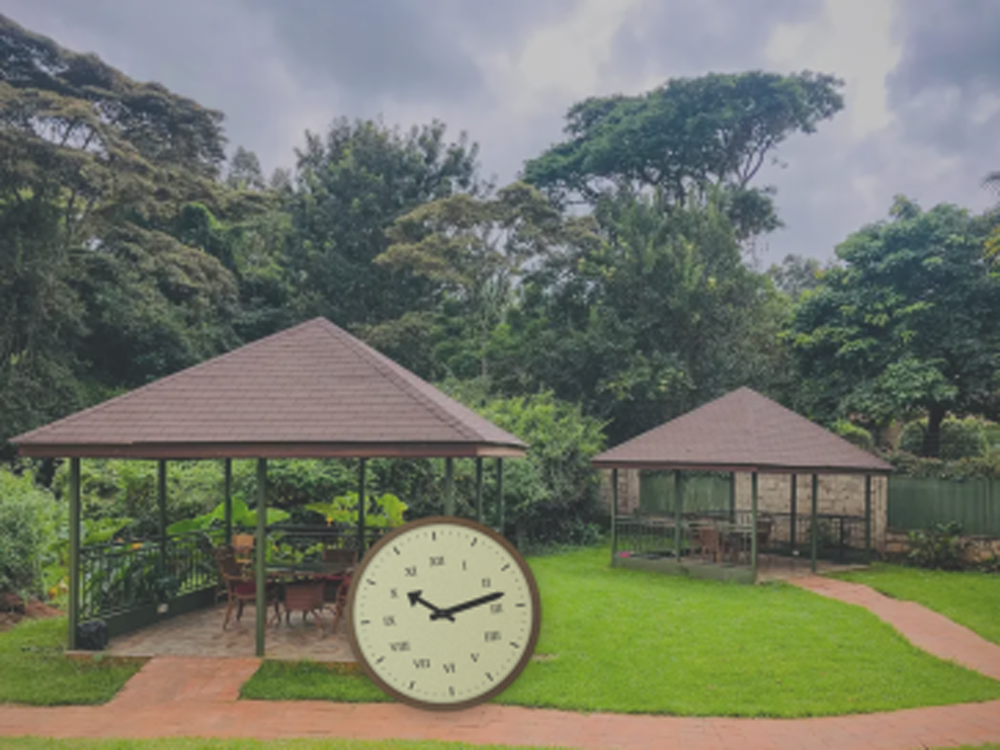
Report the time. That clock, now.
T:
10:13
